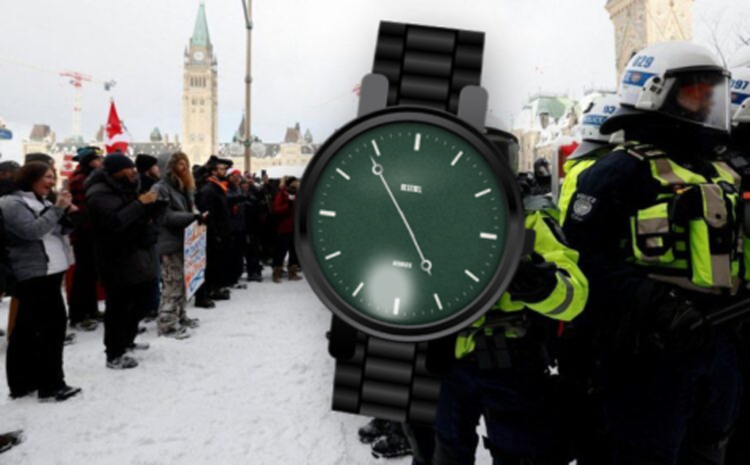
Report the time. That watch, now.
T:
4:54
